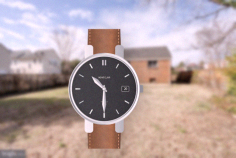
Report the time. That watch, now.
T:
10:30
